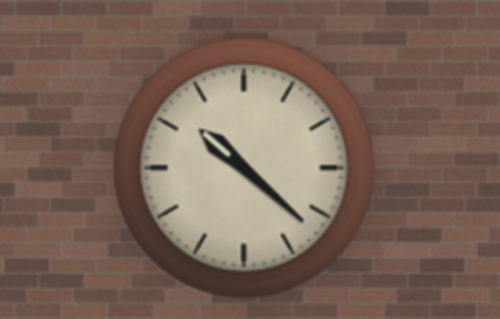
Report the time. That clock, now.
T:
10:22
